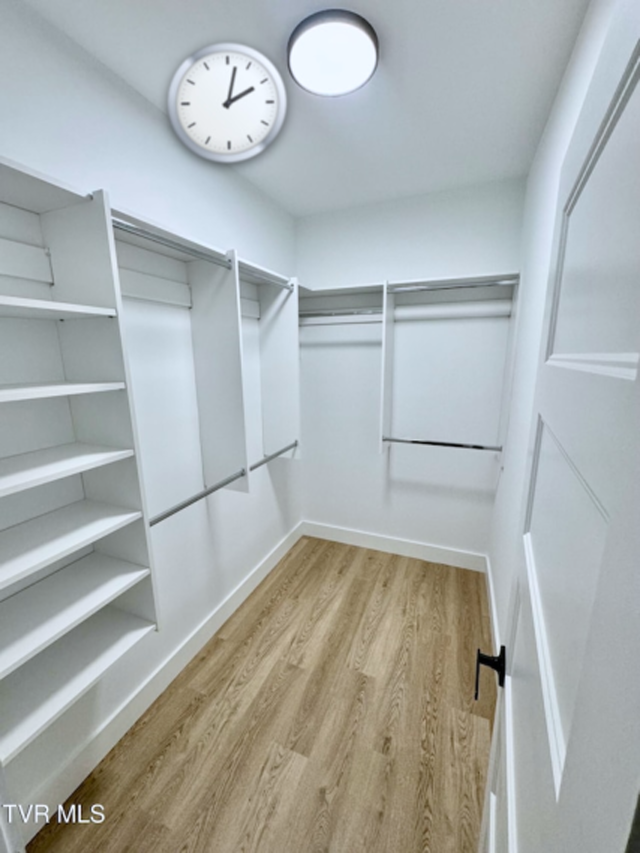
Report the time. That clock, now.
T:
2:02
